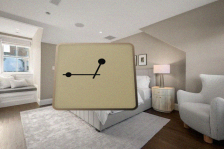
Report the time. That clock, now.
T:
12:45
